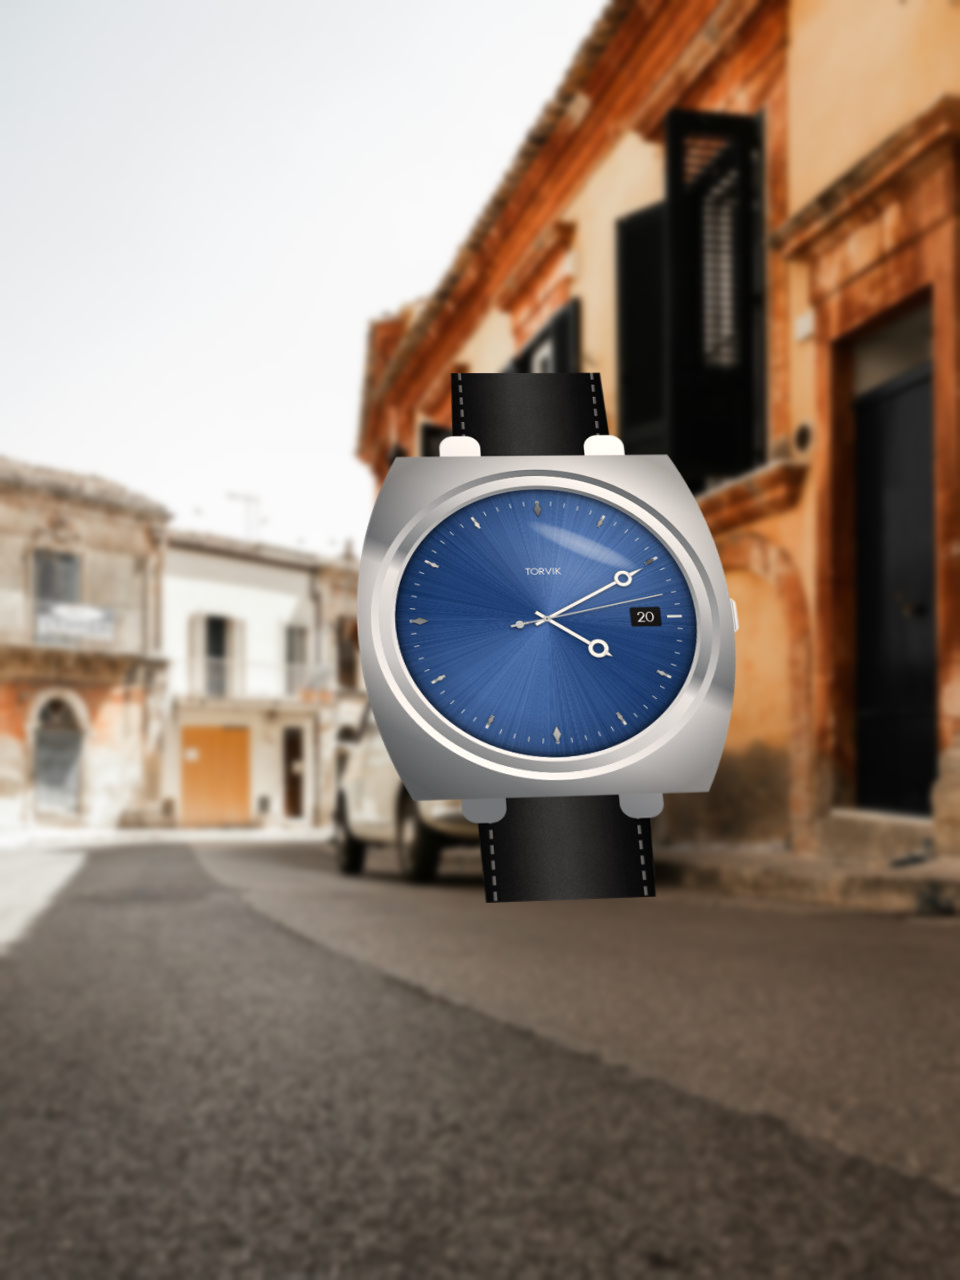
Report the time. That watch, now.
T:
4:10:13
